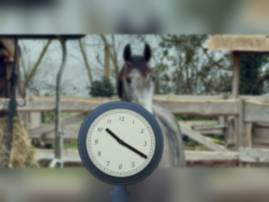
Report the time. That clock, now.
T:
10:20
